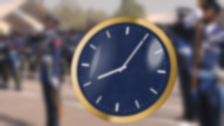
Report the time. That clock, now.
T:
8:05
